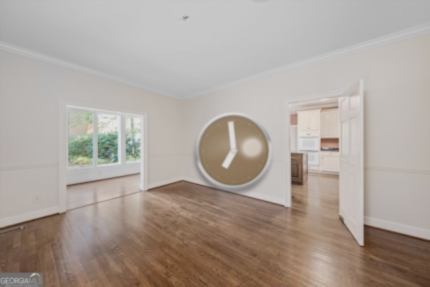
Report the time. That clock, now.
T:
6:59
